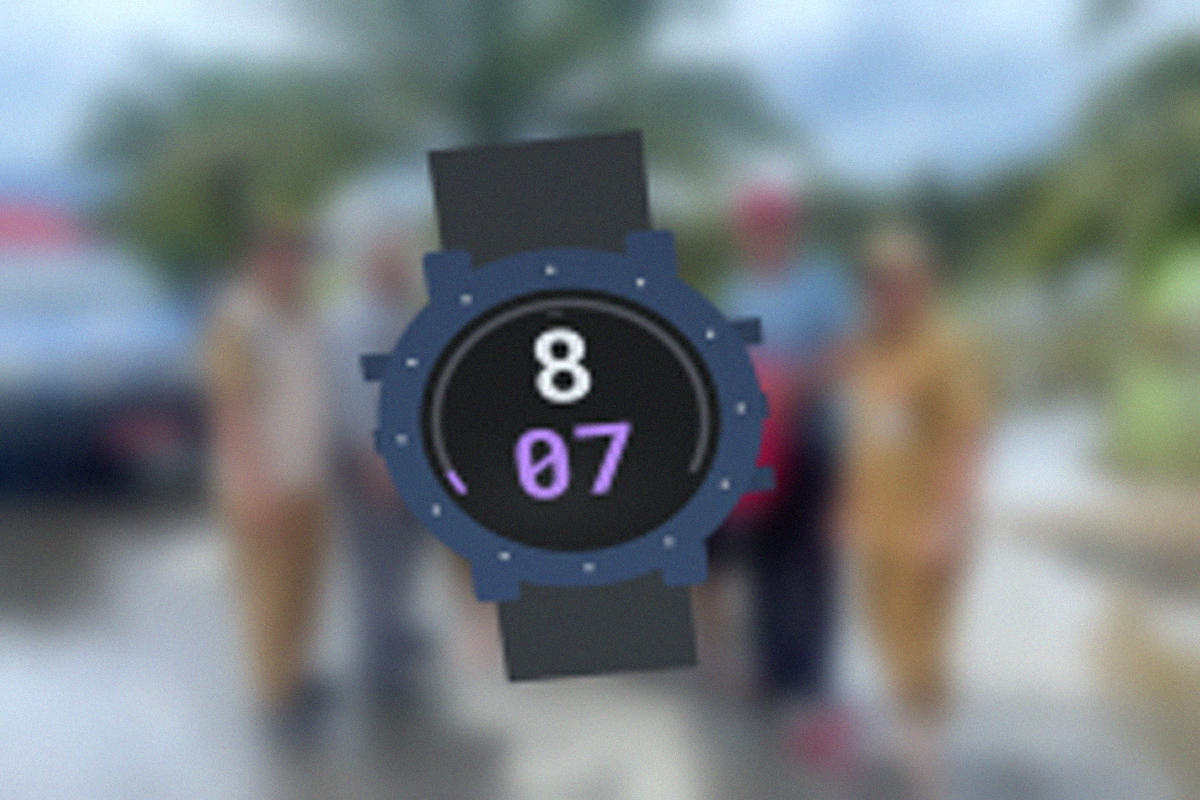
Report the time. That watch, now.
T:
8:07
